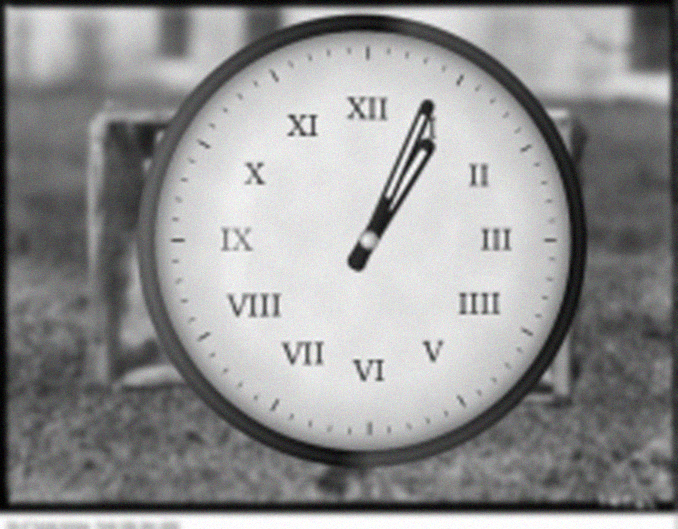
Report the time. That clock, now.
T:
1:04
